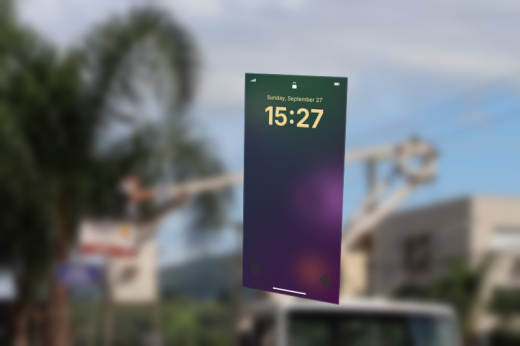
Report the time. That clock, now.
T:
15:27
